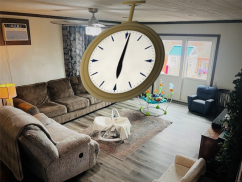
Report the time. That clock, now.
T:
6:01
